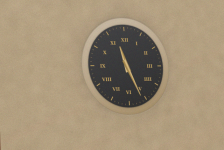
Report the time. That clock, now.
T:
11:26
